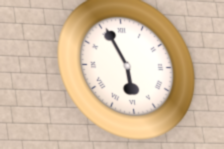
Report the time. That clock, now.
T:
5:56
